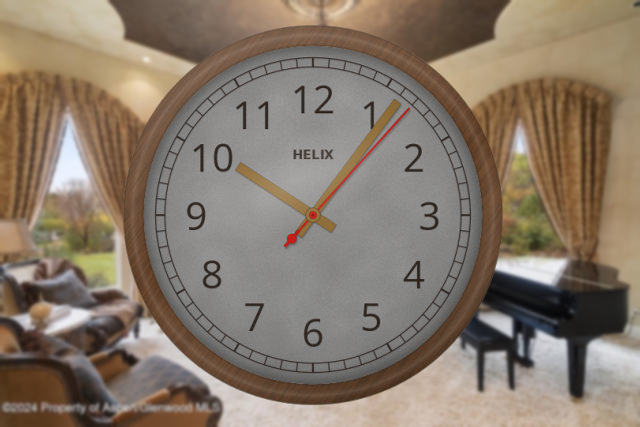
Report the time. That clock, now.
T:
10:06:07
